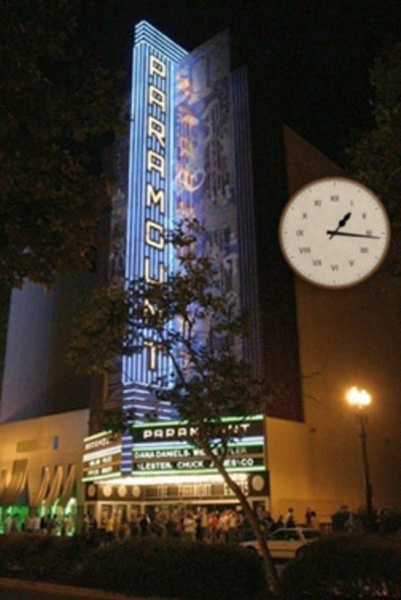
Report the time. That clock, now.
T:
1:16
